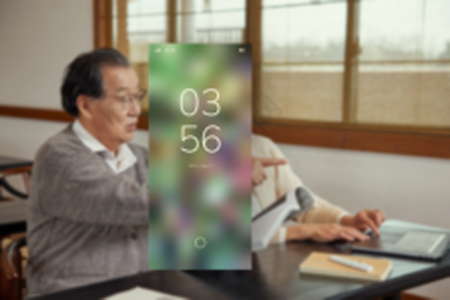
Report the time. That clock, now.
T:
3:56
